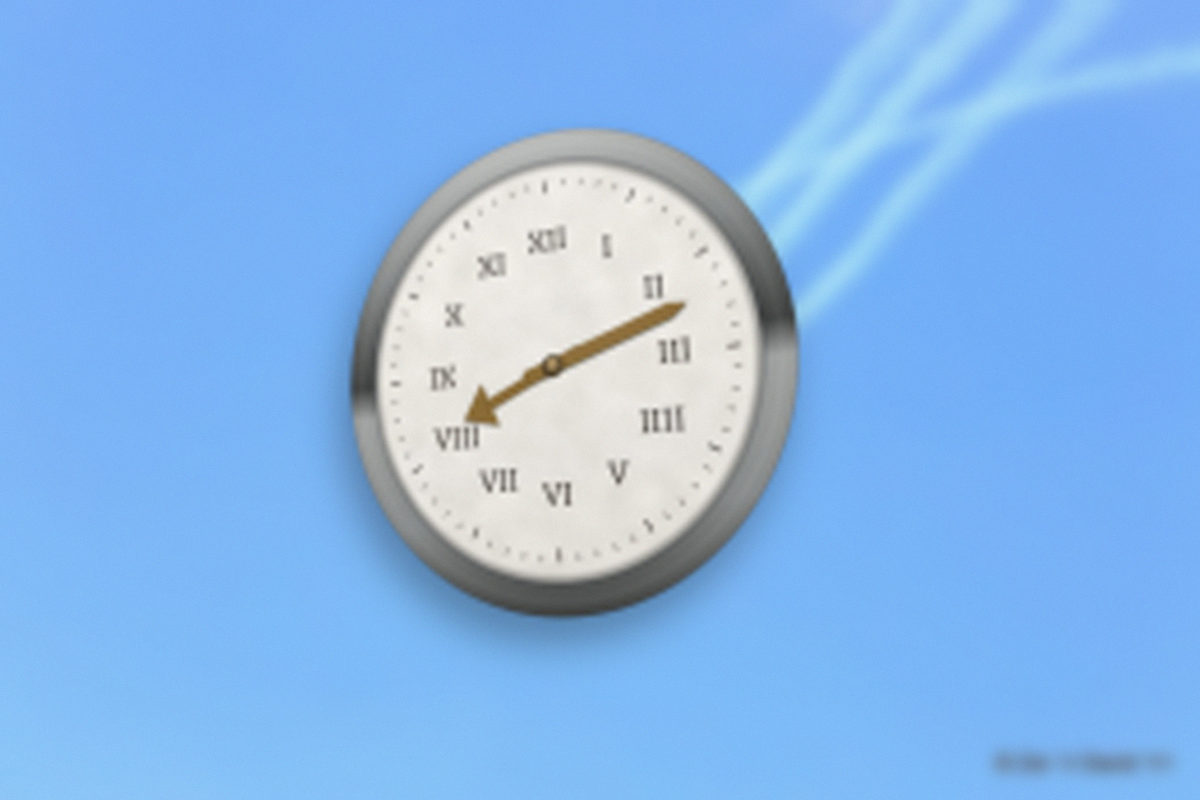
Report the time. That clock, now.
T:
8:12
